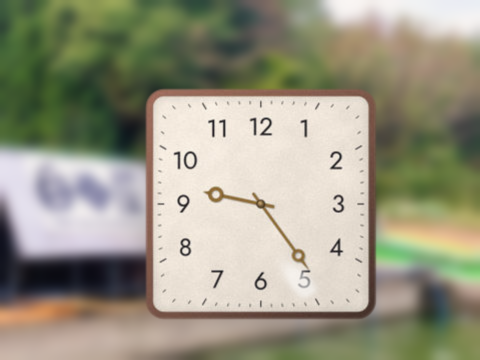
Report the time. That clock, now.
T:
9:24
